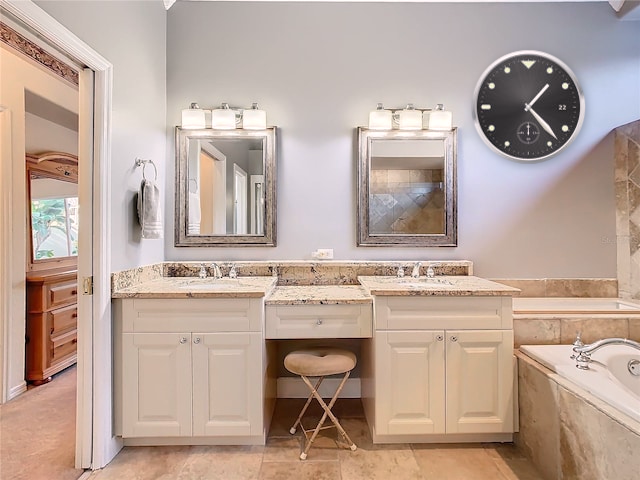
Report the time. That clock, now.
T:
1:23
